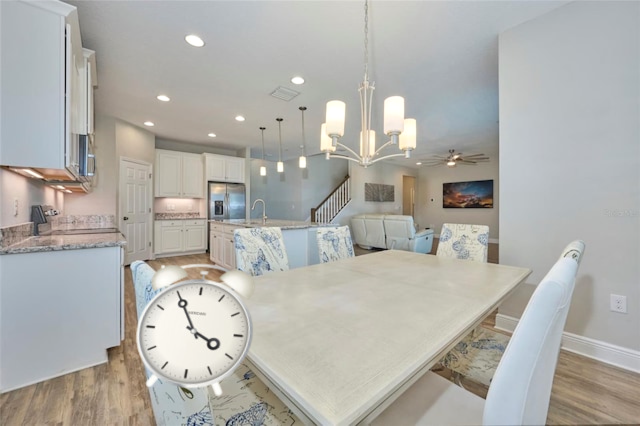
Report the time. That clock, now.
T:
3:55
